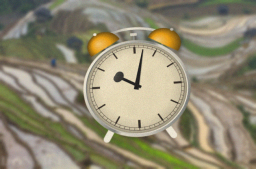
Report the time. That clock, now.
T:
10:02
